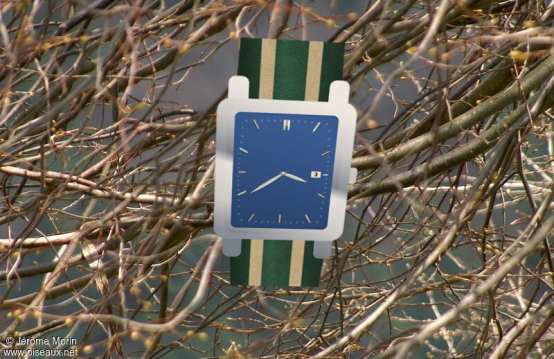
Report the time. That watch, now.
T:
3:39
